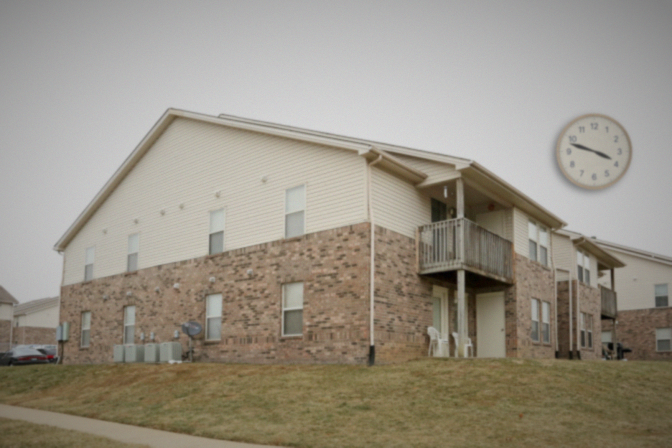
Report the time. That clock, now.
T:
3:48
